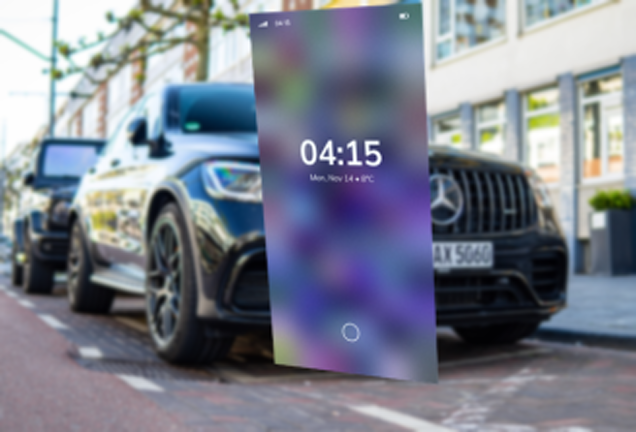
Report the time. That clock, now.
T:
4:15
